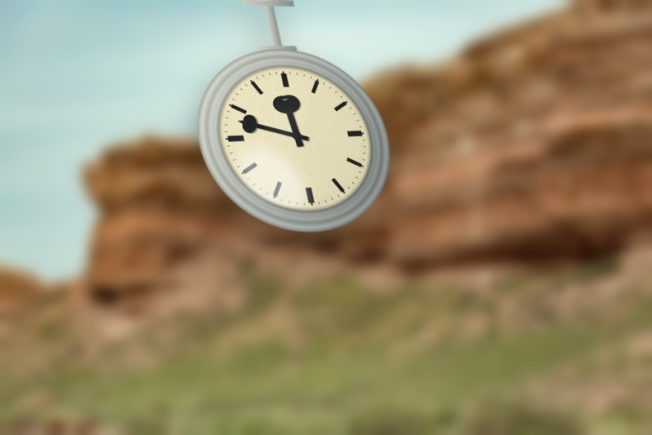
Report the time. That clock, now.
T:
11:48
